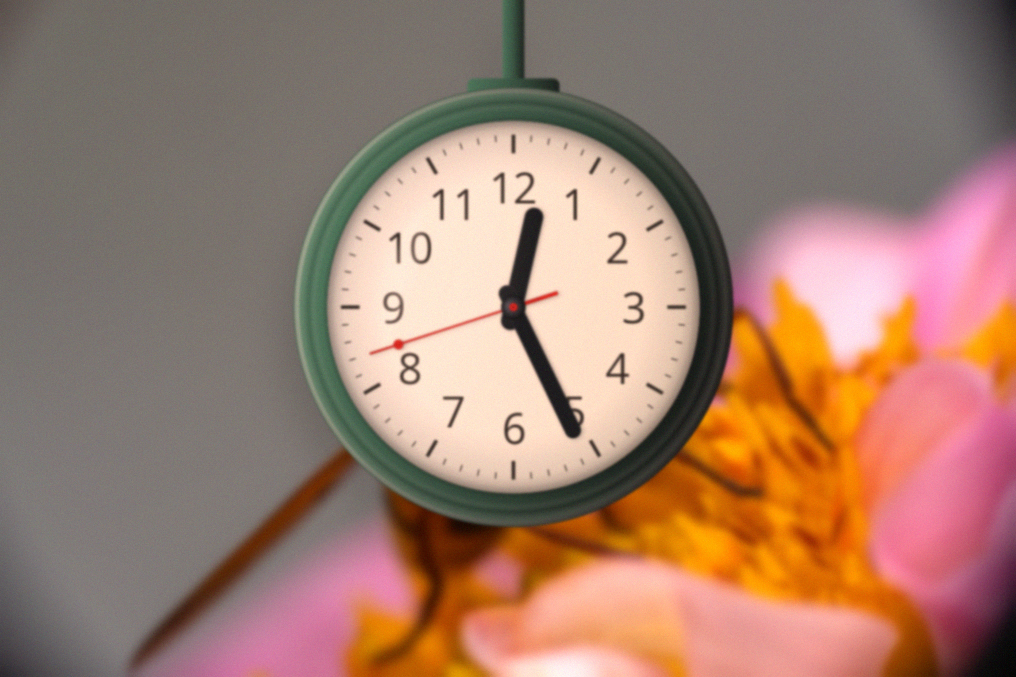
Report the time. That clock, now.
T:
12:25:42
